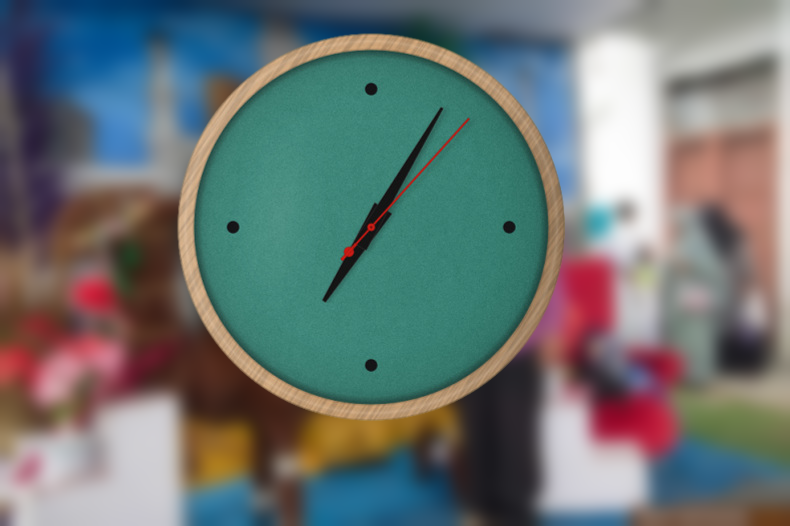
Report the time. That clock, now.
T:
7:05:07
